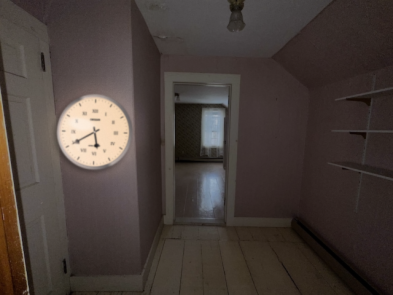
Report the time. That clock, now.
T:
5:40
